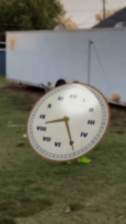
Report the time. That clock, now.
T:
8:25
